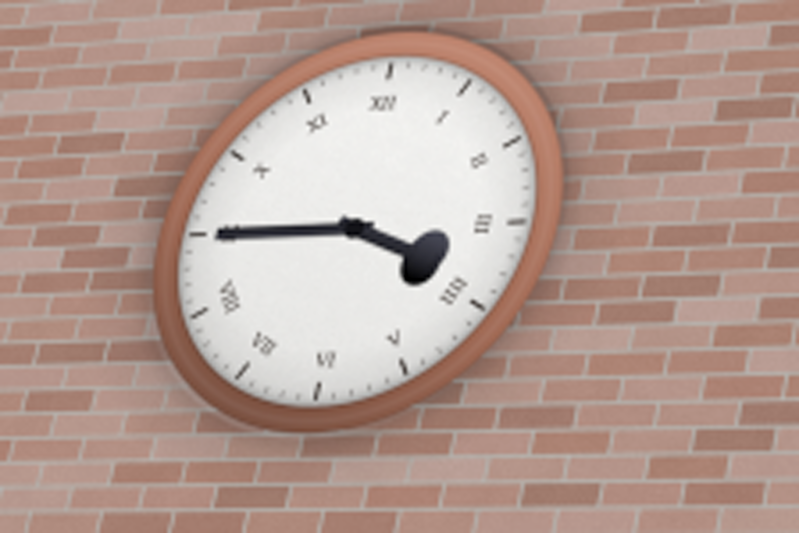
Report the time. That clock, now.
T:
3:45
